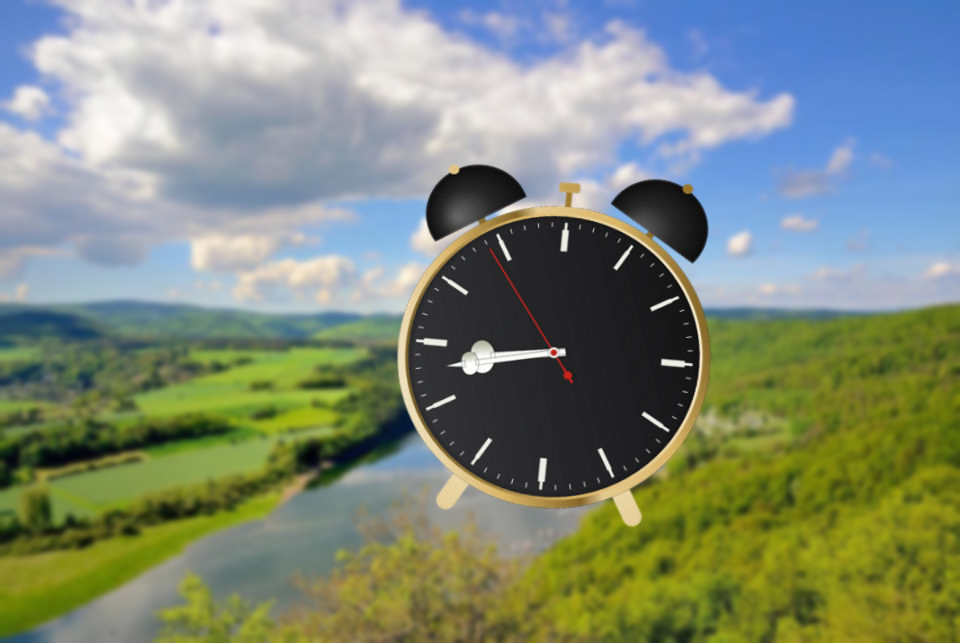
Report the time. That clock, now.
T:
8:42:54
